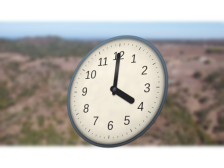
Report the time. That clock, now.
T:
4:00
